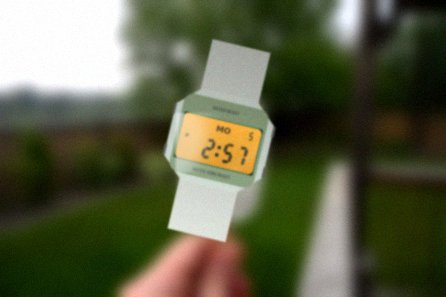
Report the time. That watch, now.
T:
2:57
